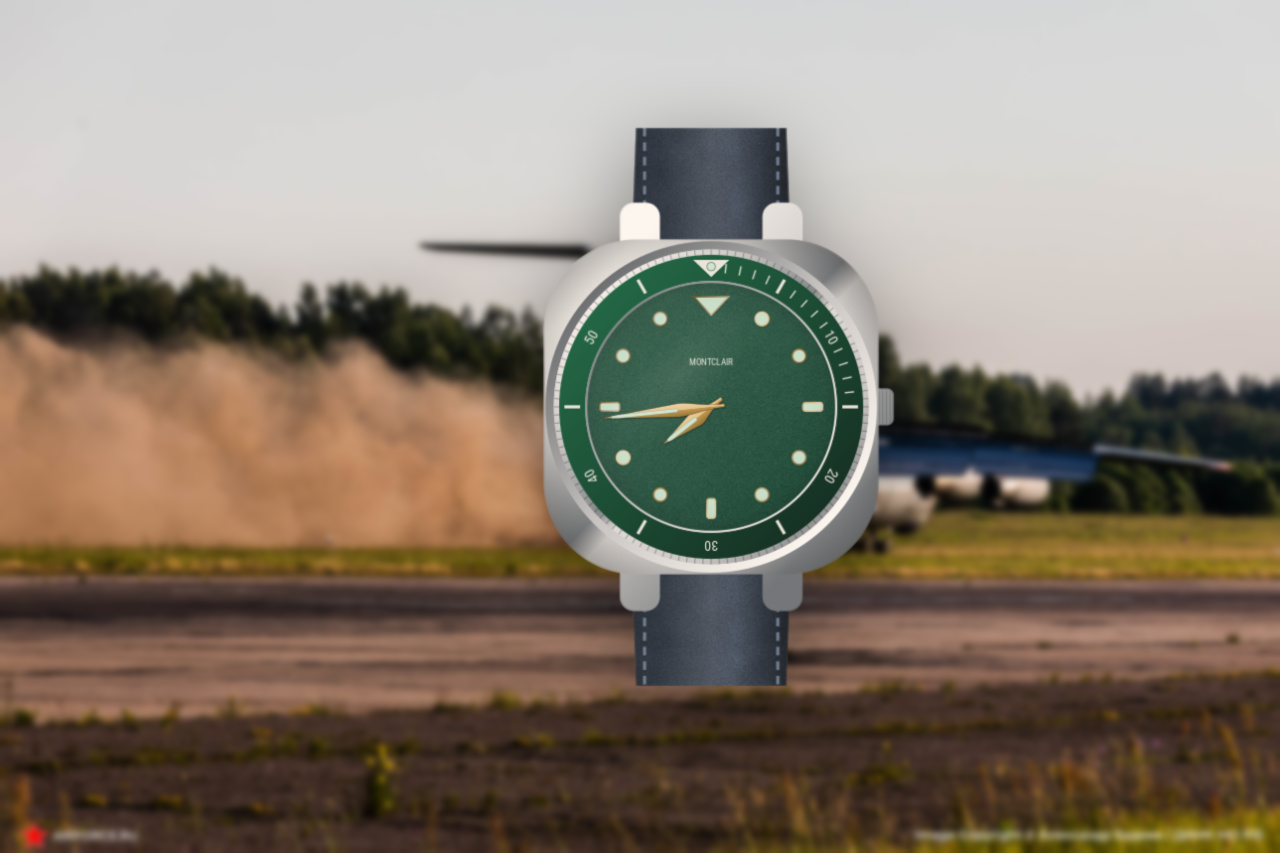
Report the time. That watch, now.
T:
7:44
